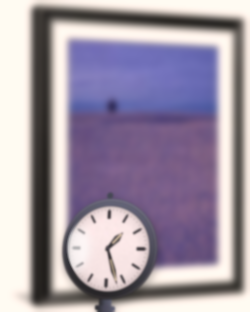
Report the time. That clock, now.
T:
1:27
